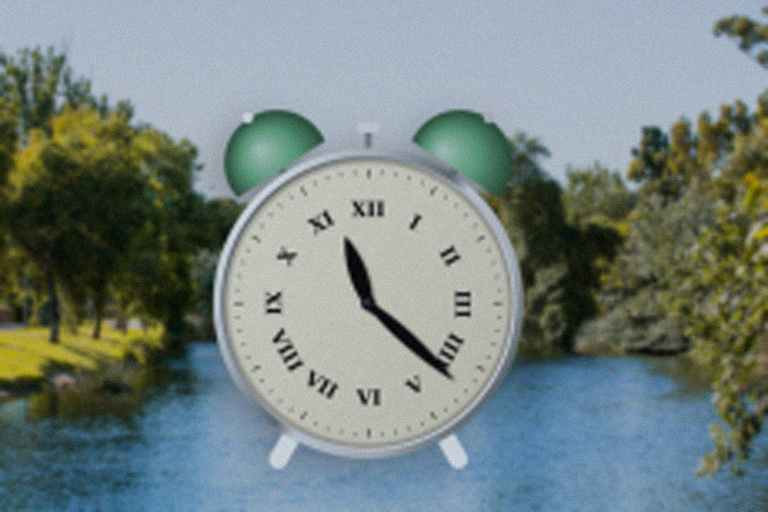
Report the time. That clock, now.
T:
11:22
